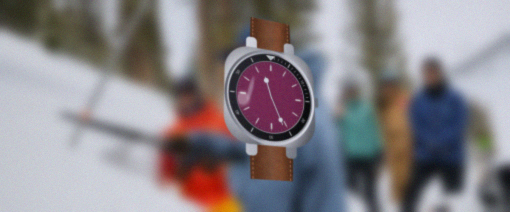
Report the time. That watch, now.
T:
11:26
